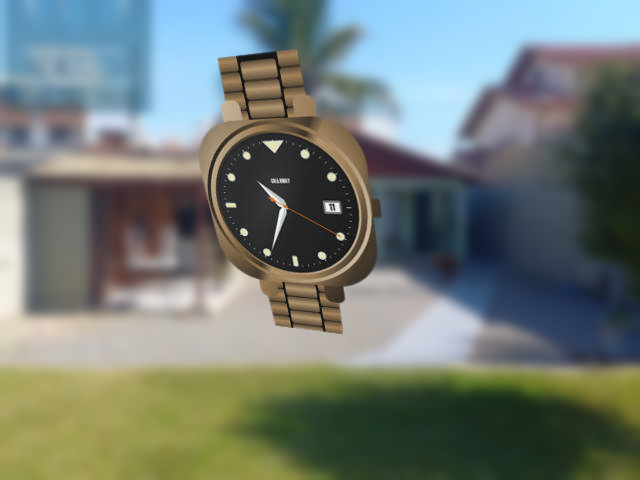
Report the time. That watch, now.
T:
10:34:20
